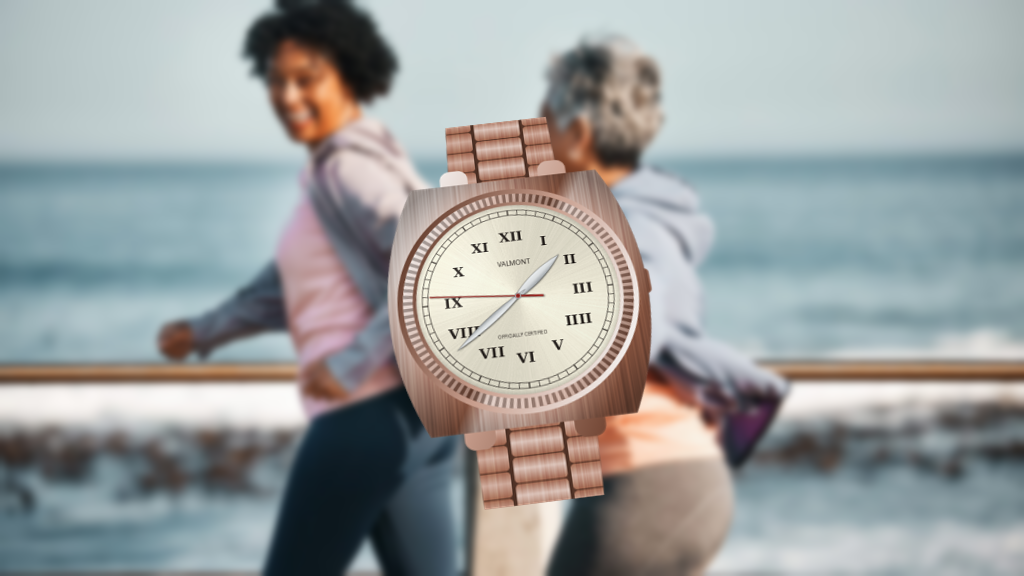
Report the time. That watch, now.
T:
1:38:46
